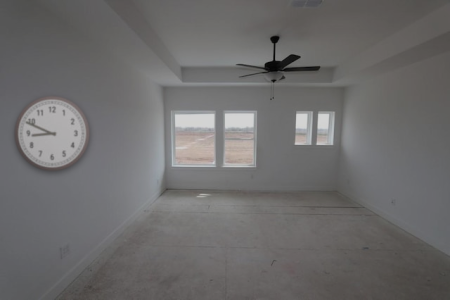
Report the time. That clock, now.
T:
8:49
